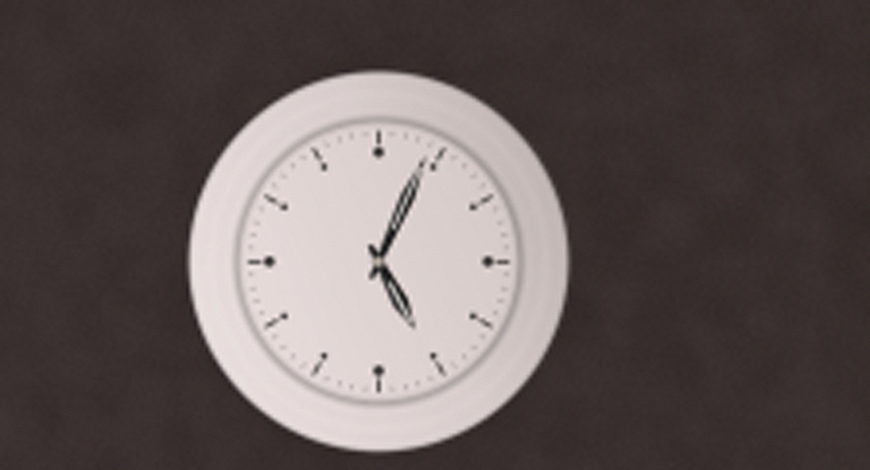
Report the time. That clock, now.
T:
5:04
